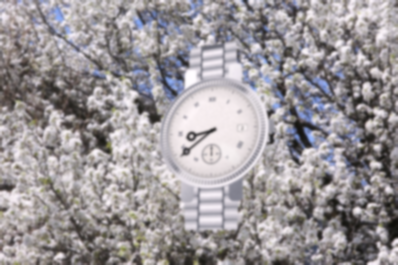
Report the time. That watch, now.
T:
8:39
